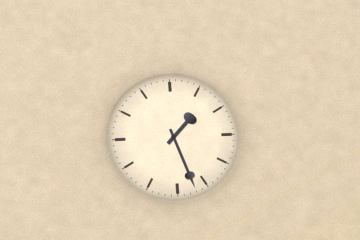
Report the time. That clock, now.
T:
1:27
